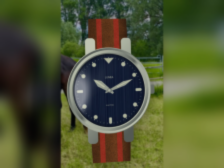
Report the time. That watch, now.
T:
10:11
